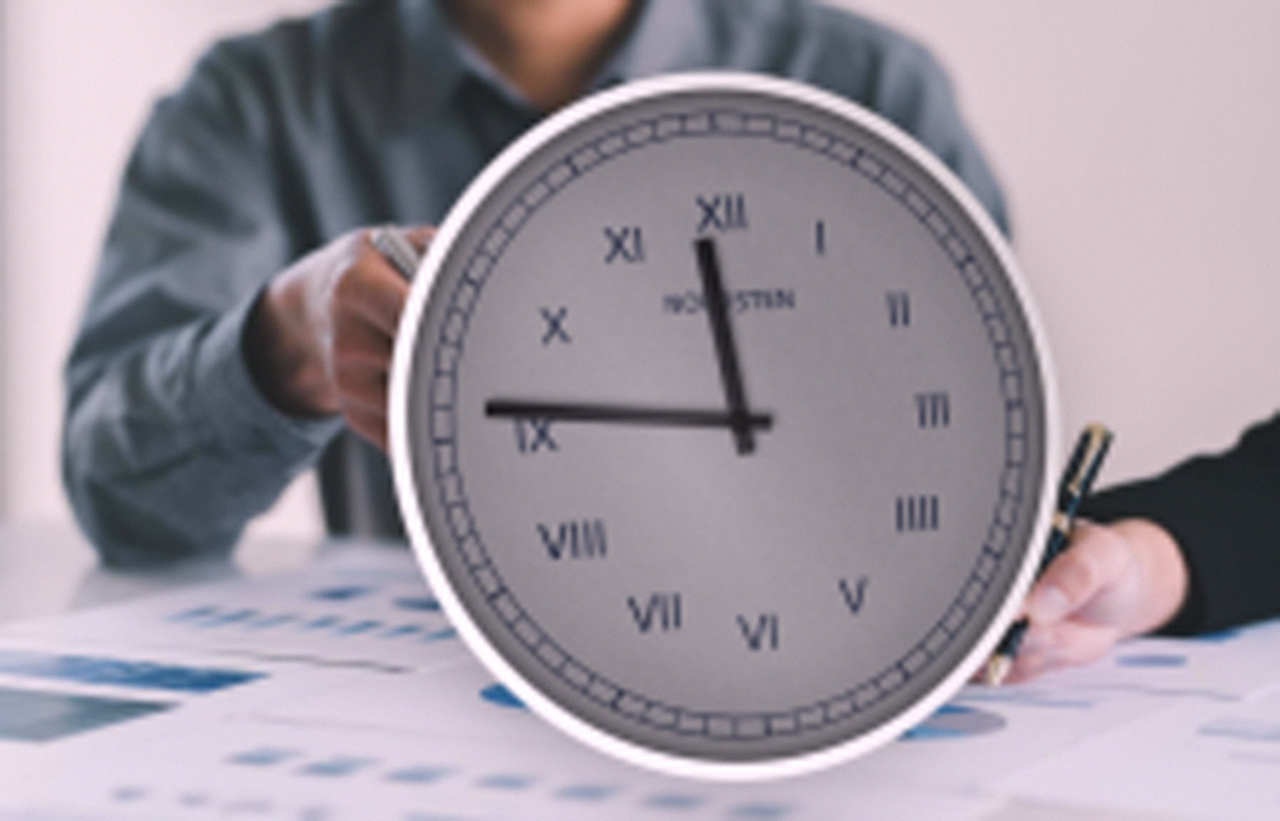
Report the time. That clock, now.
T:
11:46
